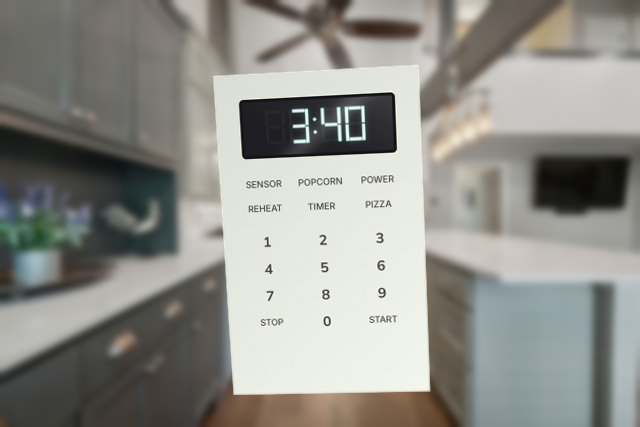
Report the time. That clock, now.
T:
3:40
